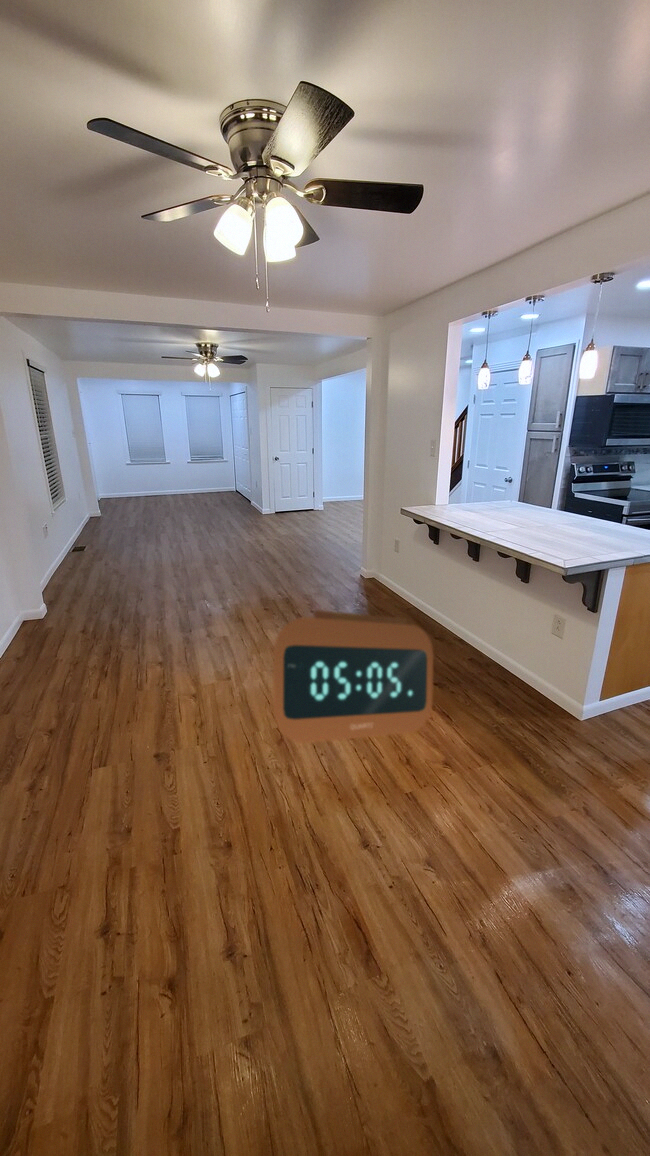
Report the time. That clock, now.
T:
5:05
